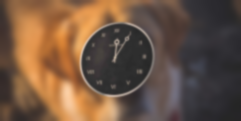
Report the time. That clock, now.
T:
12:05
